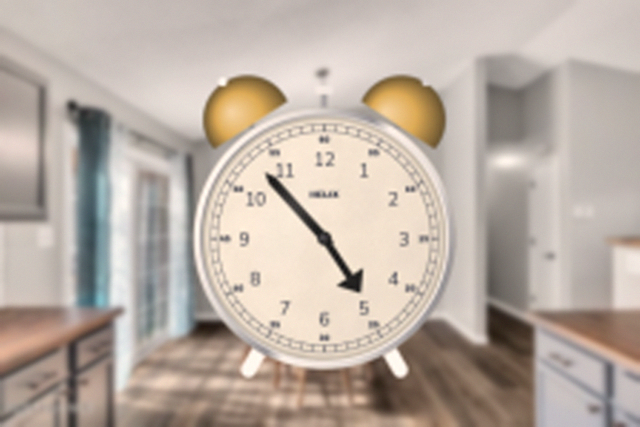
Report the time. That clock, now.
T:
4:53
